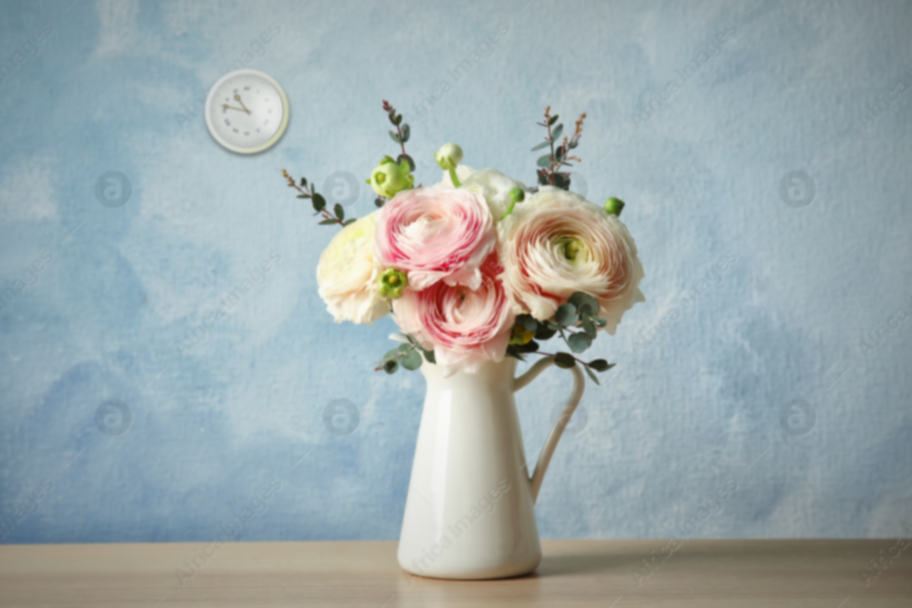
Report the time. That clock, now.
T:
10:47
